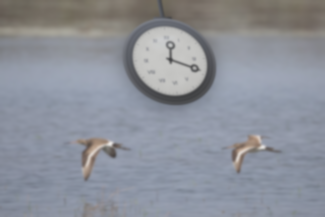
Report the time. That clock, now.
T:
12:19
